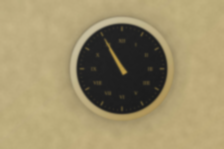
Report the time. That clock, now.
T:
10:55
